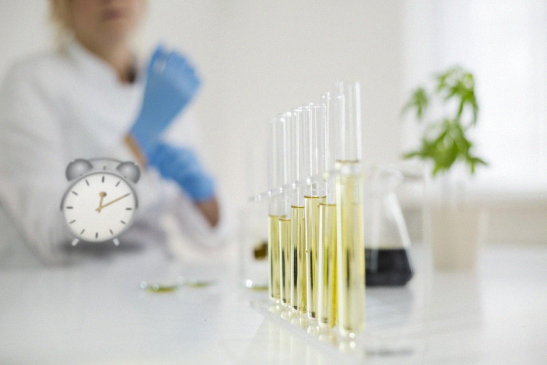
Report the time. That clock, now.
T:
12:10
